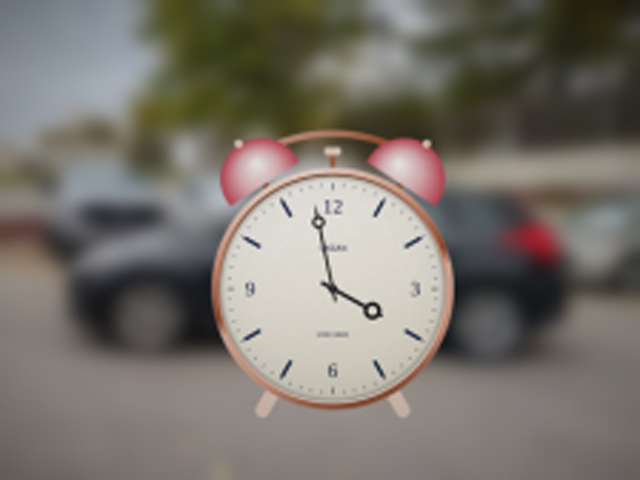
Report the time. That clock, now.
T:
3:58
